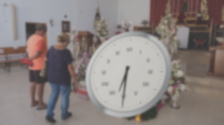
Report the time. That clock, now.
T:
6:30
